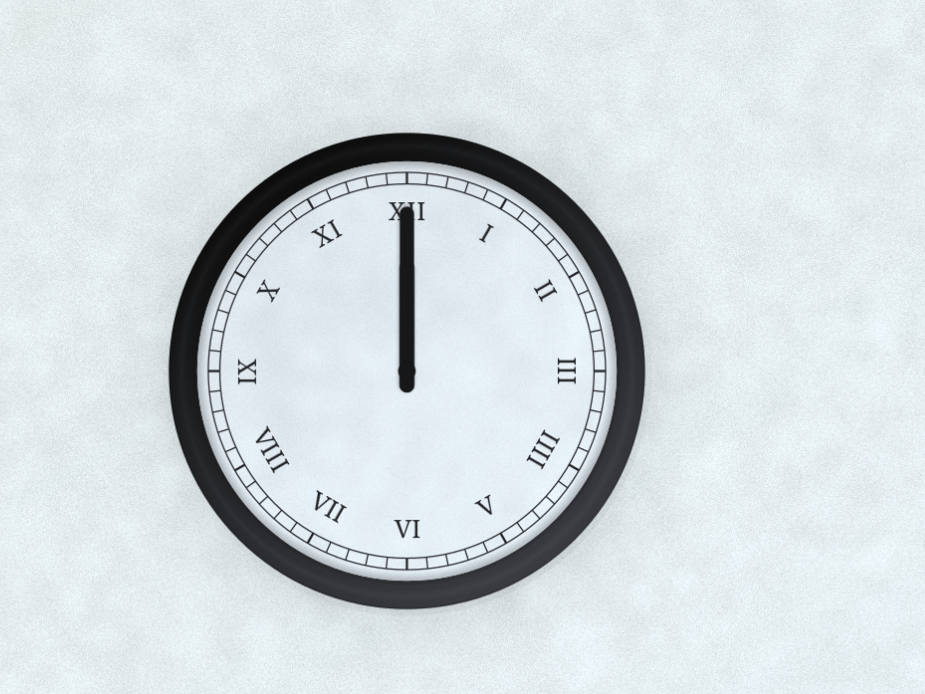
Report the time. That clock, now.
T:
12:00
